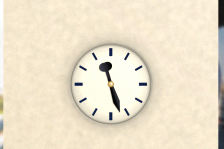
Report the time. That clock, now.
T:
11:27
